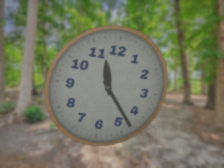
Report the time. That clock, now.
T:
11:23
